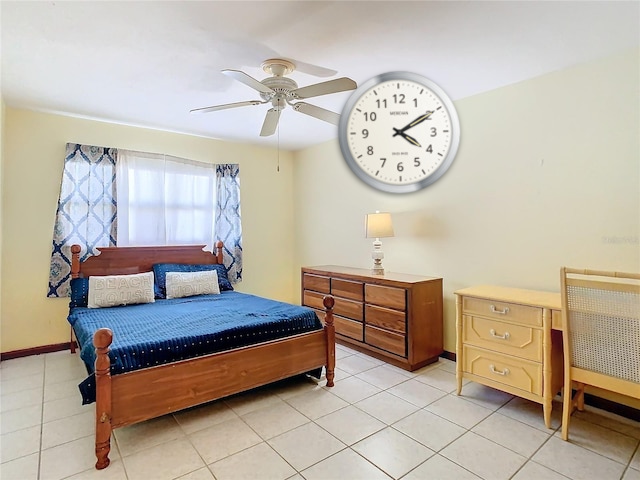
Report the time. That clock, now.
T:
4:10
